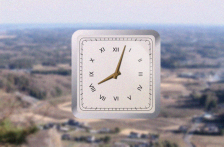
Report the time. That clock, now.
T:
8:03
